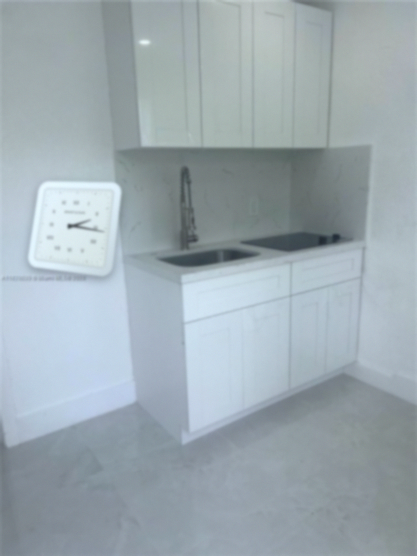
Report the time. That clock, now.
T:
2:16
